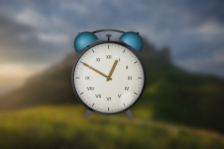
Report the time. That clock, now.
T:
12:50
